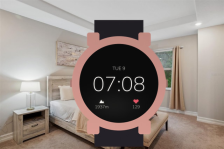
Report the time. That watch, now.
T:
7:08
